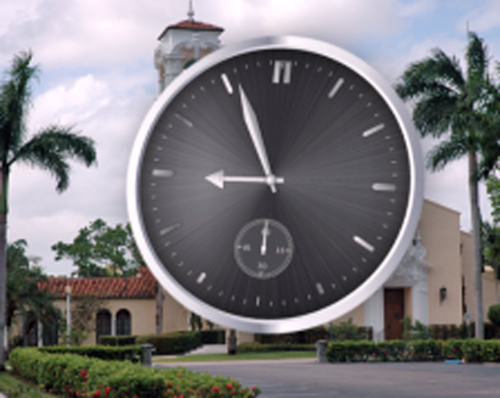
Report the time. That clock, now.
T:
8:56
